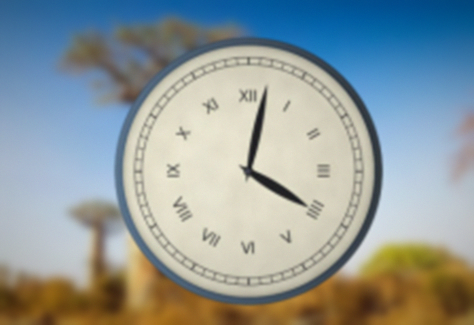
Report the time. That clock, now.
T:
4:02
